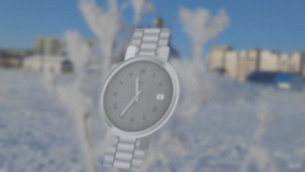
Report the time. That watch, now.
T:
11:35
